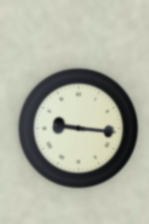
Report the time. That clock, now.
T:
9:16
